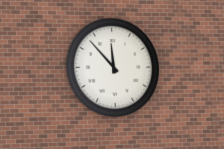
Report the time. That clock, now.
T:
11:53
